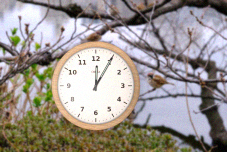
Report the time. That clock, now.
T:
12:05
